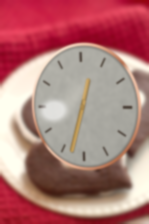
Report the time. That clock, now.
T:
12:33
